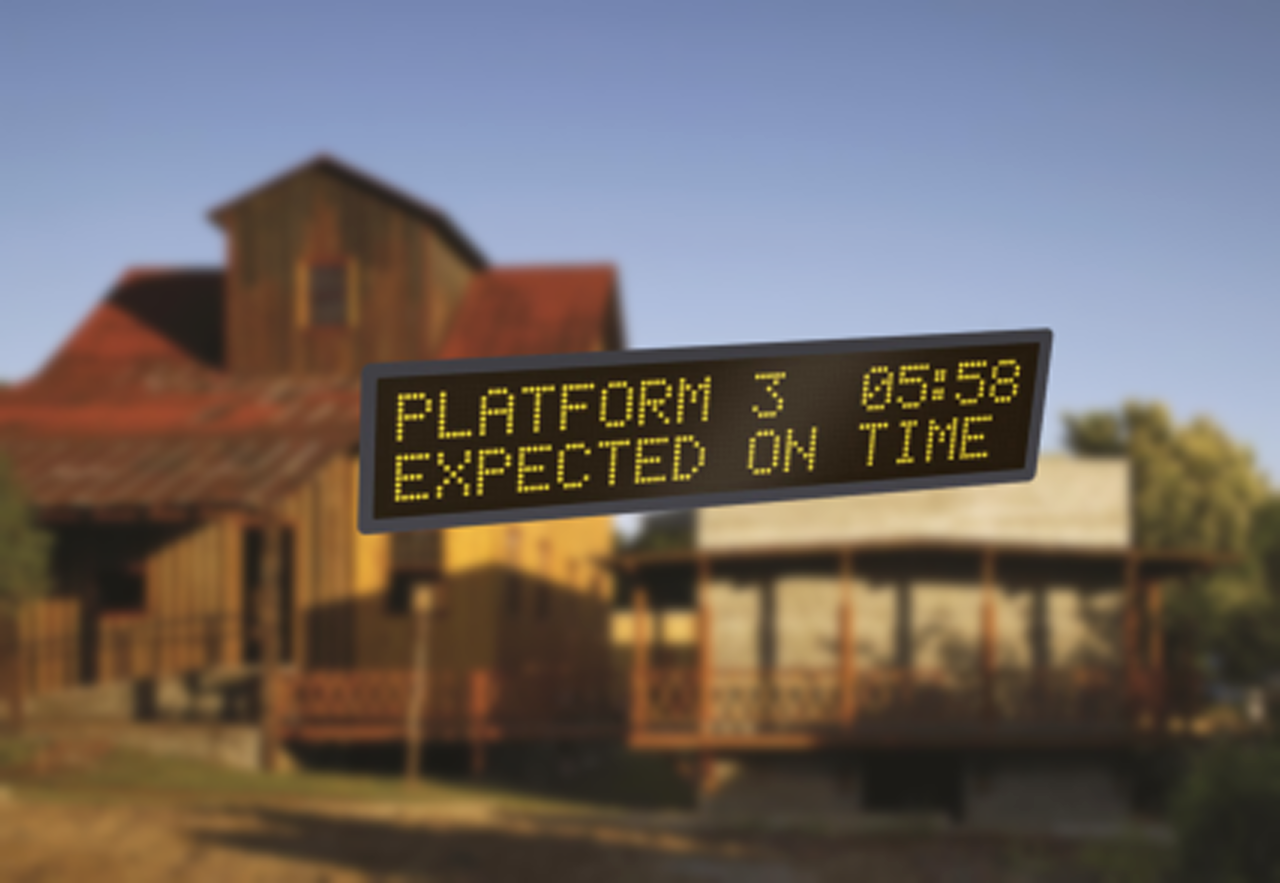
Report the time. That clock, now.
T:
5:58
